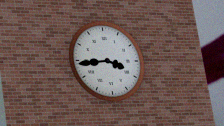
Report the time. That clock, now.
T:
3:44
